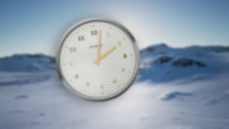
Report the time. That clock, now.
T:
2:02
